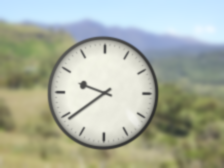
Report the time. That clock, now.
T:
9:39
